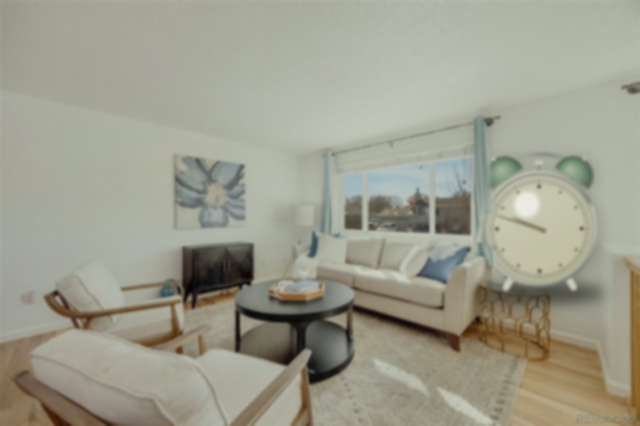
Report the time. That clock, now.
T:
9:48
